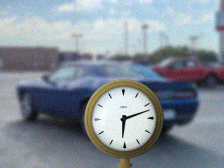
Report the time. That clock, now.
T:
6:12
